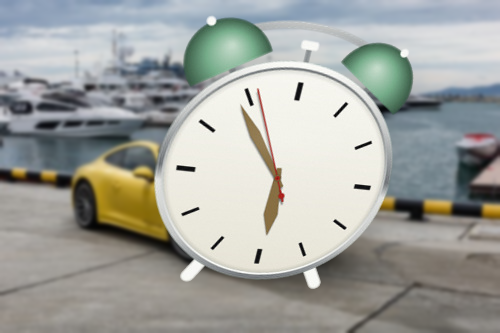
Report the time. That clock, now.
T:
5:53:56
